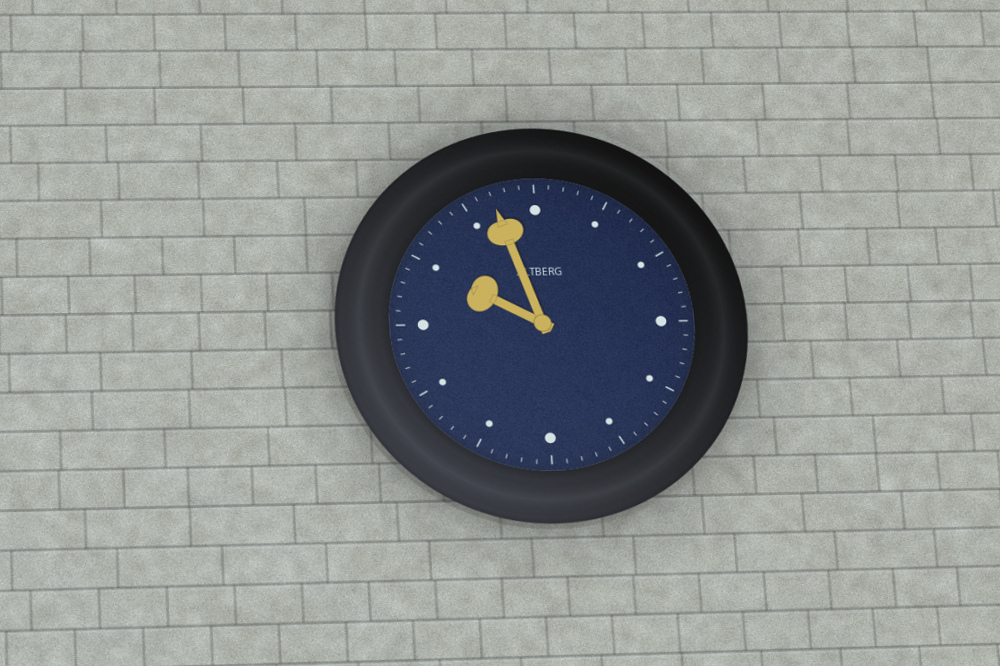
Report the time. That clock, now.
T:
9:57
